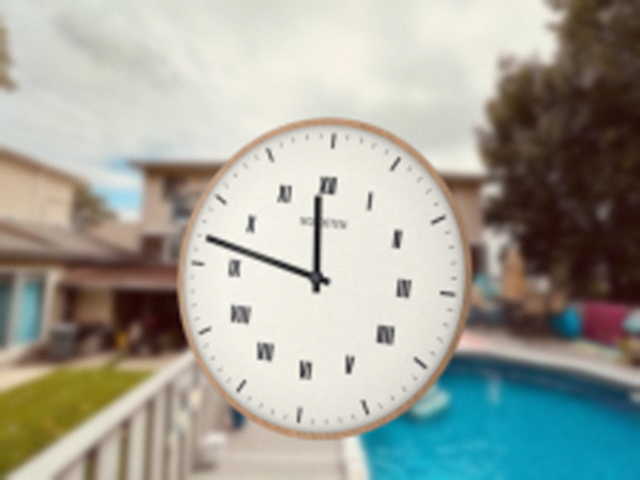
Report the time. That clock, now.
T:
11:47
